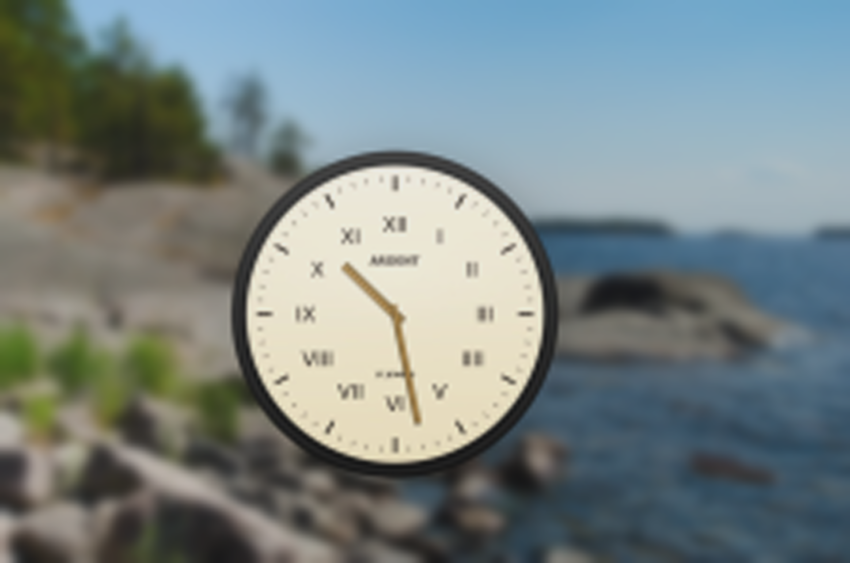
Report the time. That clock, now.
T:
10:28
